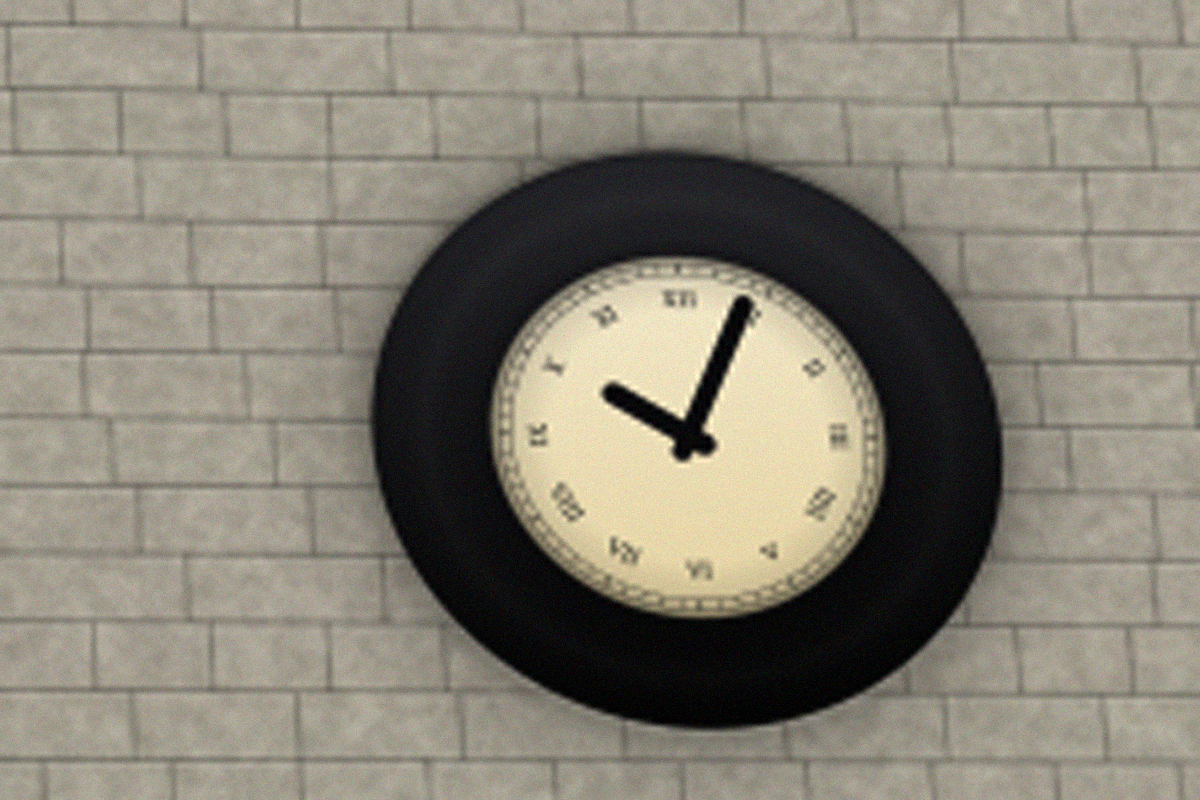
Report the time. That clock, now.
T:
10:04
